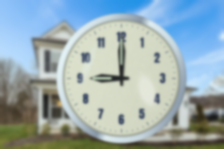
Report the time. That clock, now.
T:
9:00
